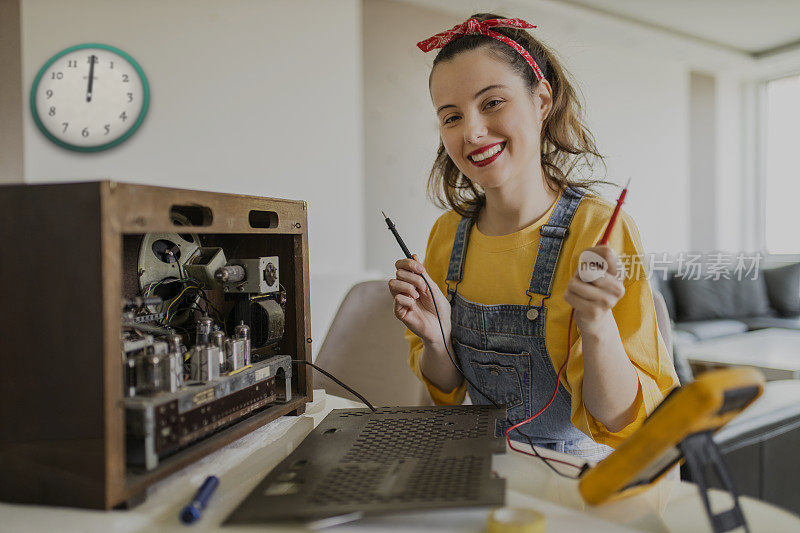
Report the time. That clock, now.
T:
12:00
